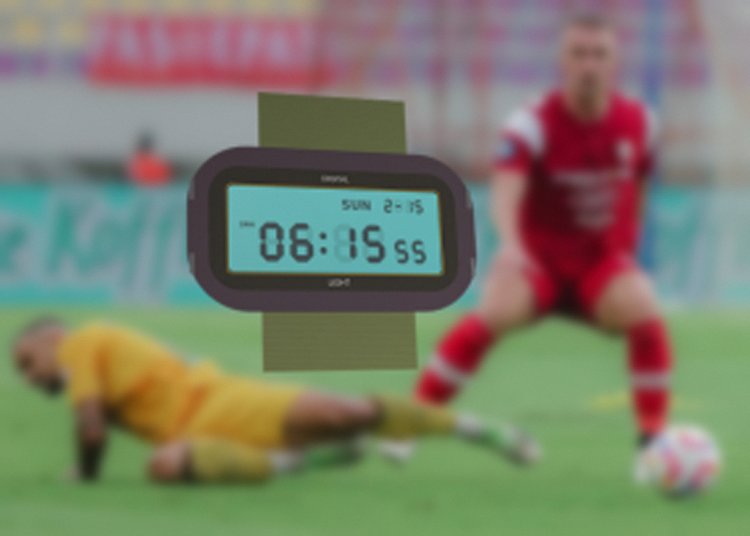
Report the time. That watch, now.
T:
6:15:55
